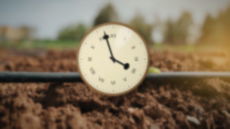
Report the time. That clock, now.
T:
3:57
